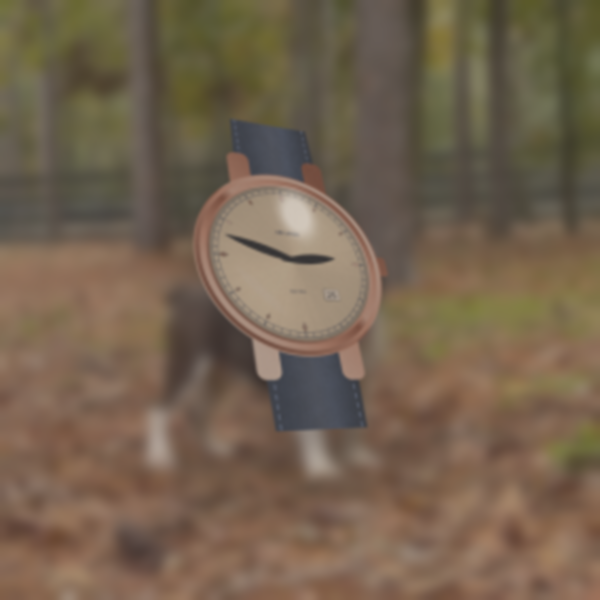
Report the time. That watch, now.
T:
2:48
